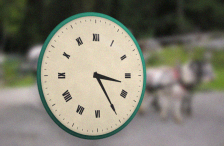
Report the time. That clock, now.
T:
3:25
